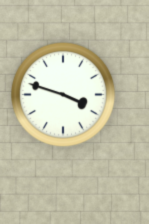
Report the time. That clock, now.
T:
3:48
